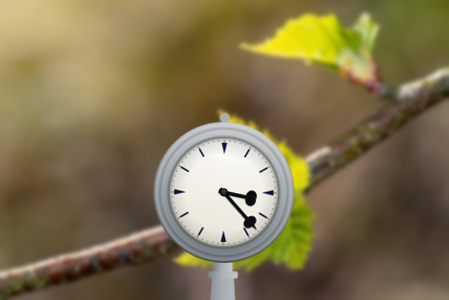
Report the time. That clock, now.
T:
3:23
